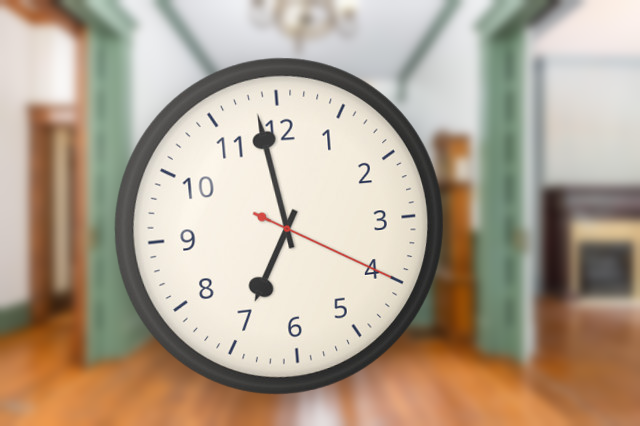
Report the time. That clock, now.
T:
6:58:20
